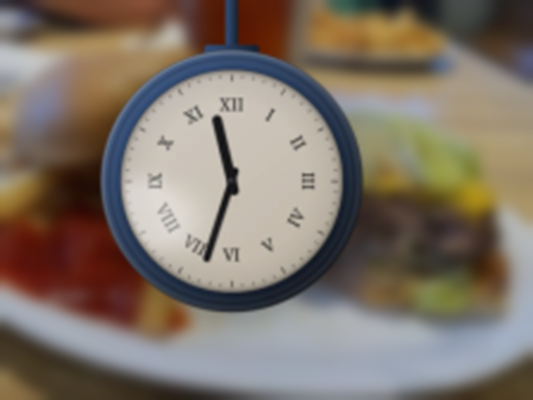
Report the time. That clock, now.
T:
11:33
